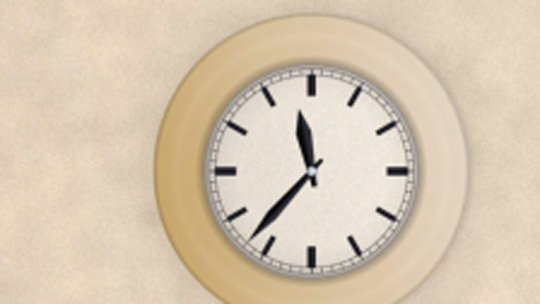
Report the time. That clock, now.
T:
11:37
